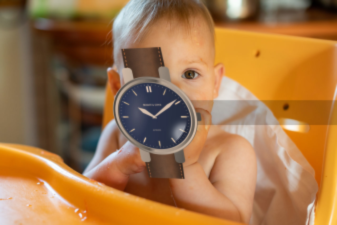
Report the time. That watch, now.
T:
10:09
